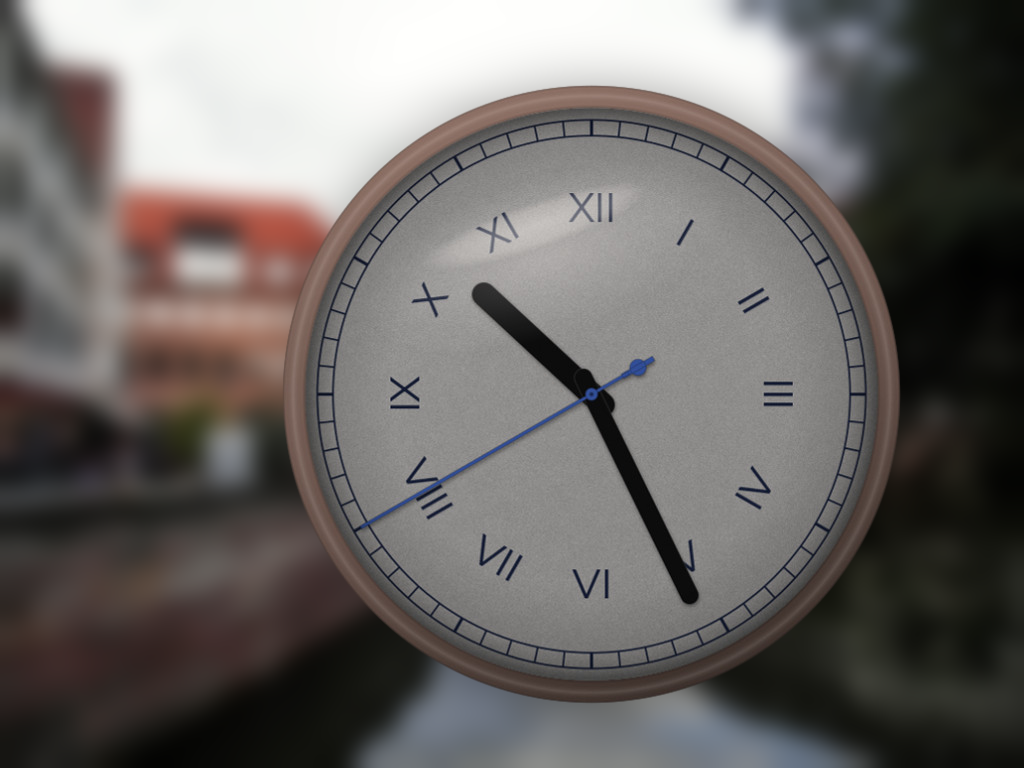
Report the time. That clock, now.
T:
10:25:40
